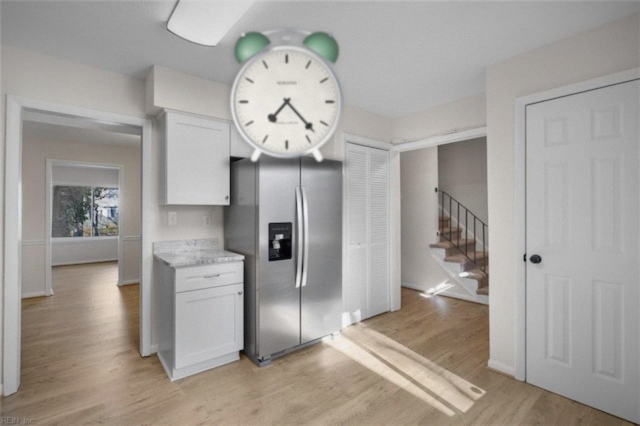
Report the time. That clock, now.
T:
7:23
